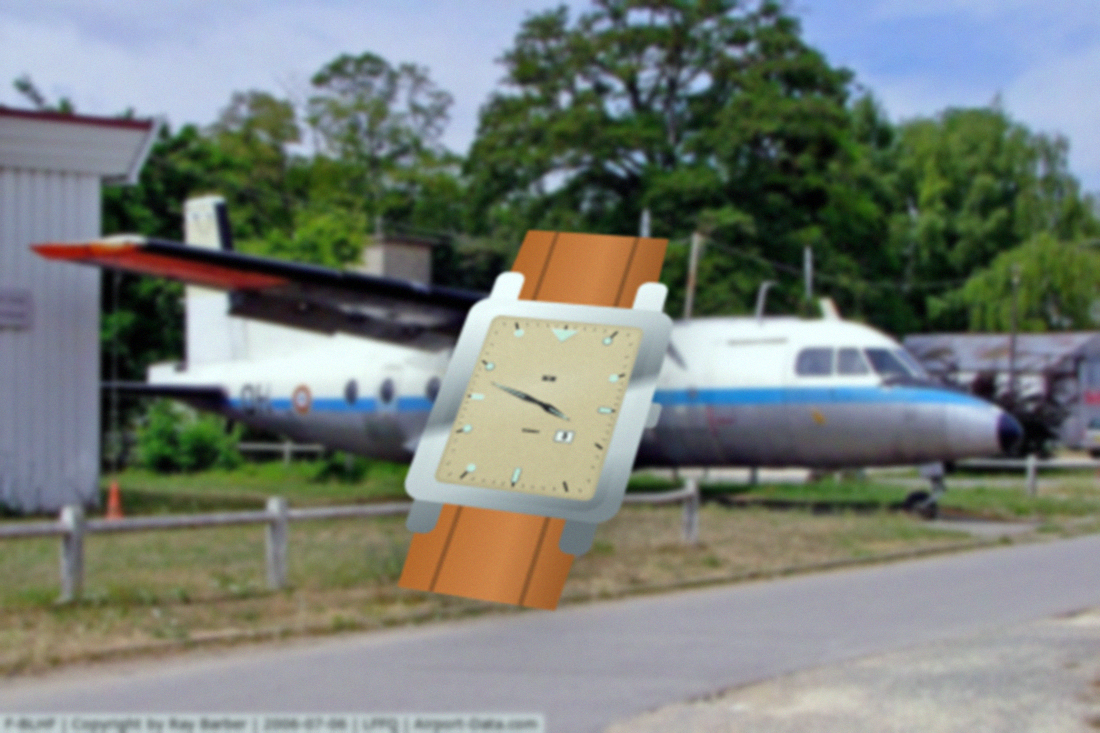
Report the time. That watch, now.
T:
3:48
